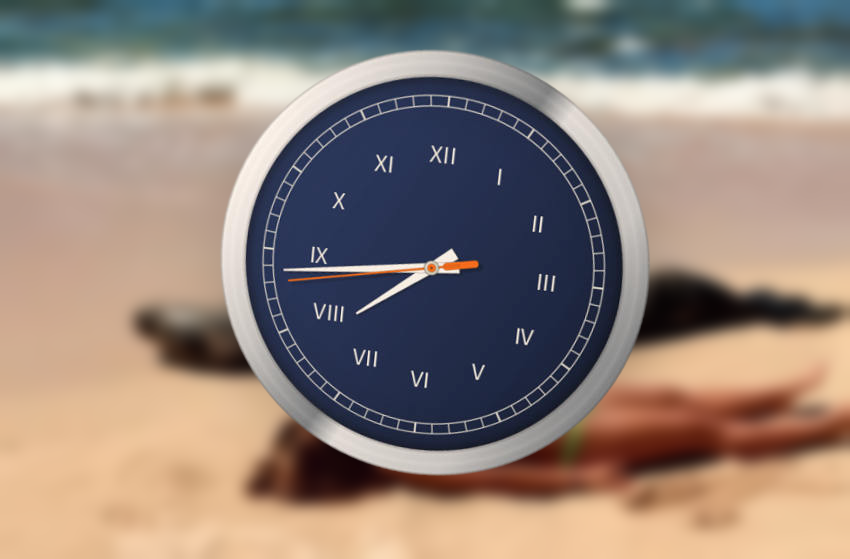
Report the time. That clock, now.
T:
7:43:43
